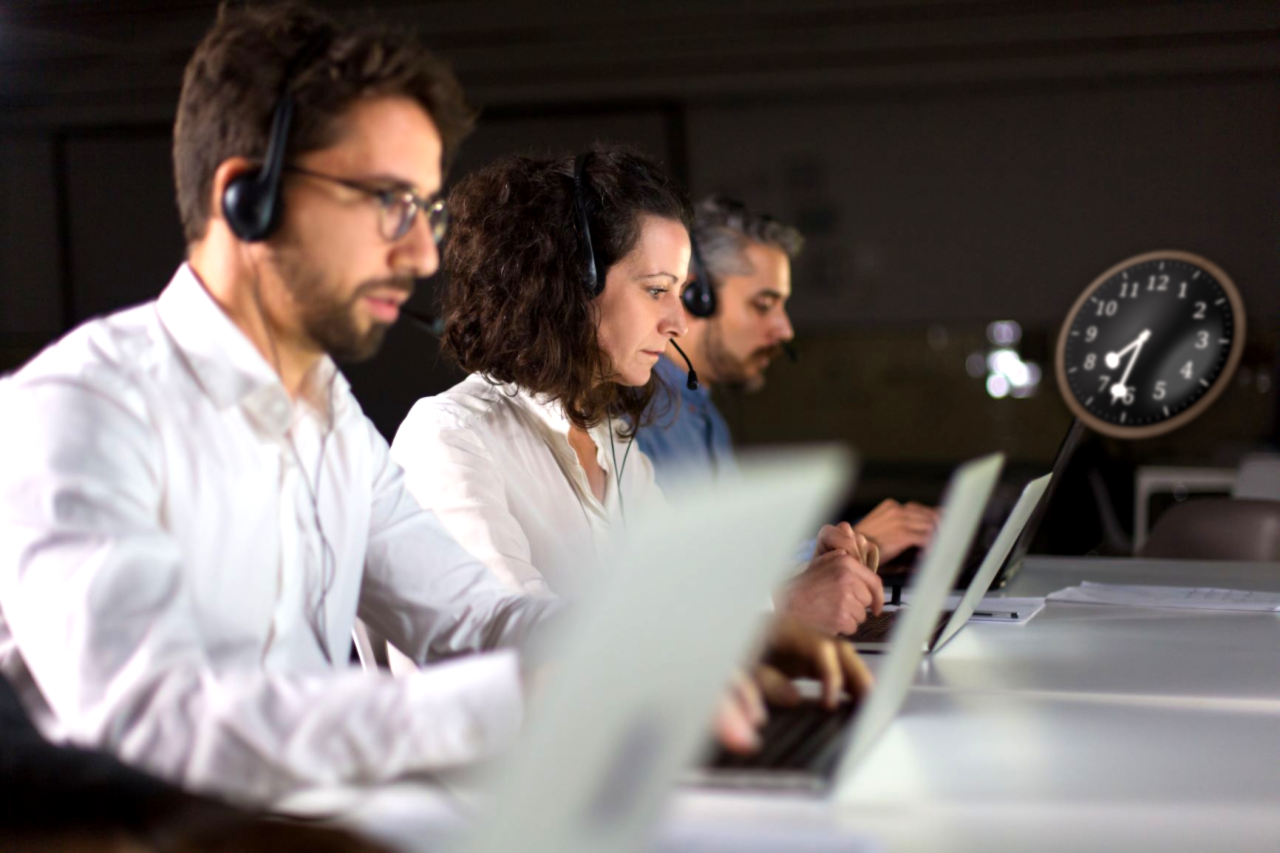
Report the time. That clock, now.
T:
7:32
